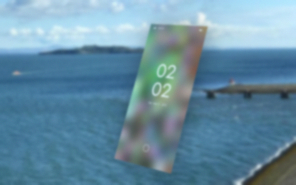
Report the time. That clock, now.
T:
2:02
